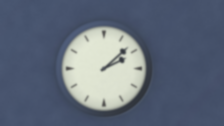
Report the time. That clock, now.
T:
2:08
